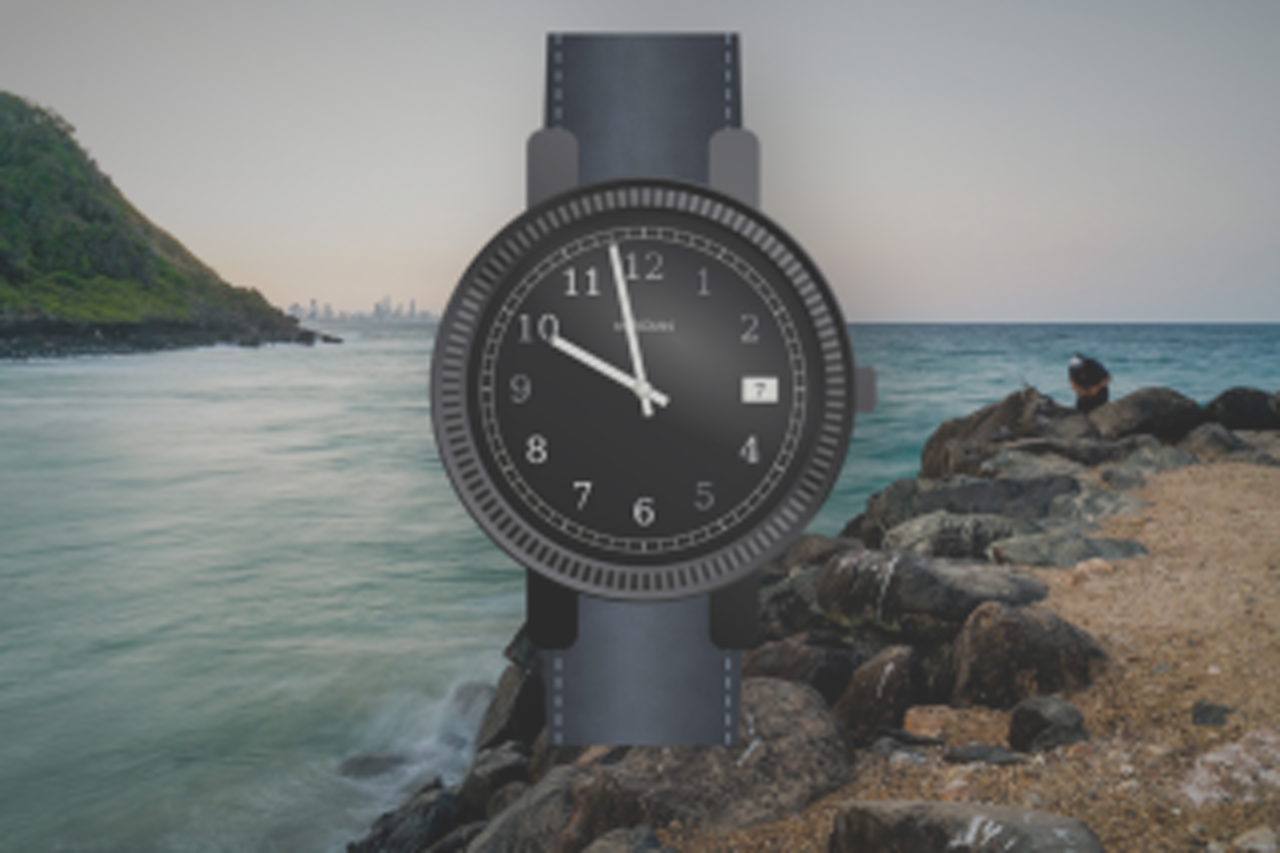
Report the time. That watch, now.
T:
9:58
